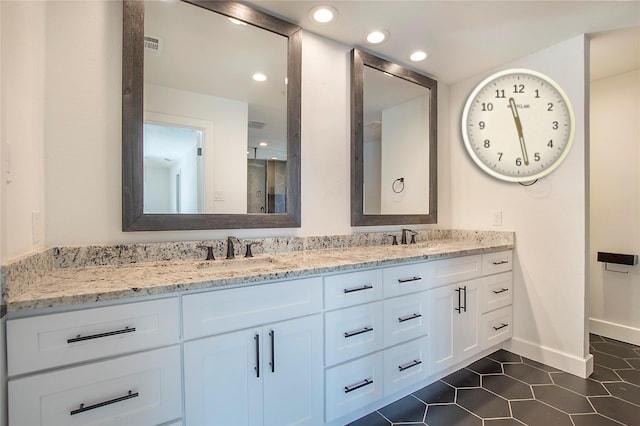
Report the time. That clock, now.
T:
11:28
